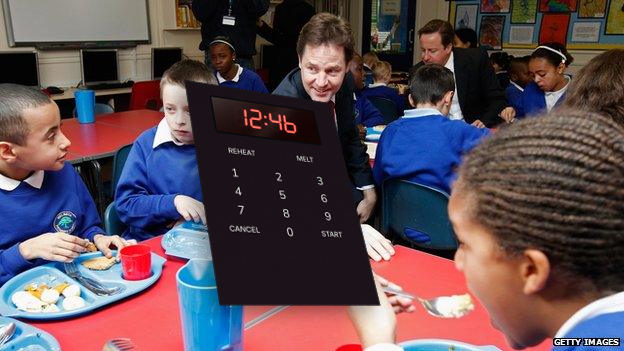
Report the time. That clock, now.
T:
12:46
